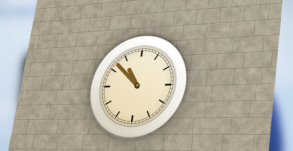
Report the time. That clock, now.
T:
10:52
